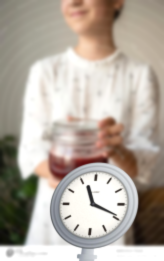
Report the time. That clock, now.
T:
11:19
